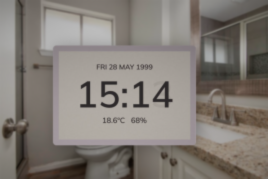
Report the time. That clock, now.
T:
15:14
